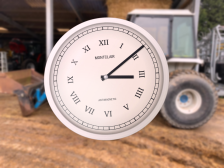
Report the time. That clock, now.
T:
3:09
